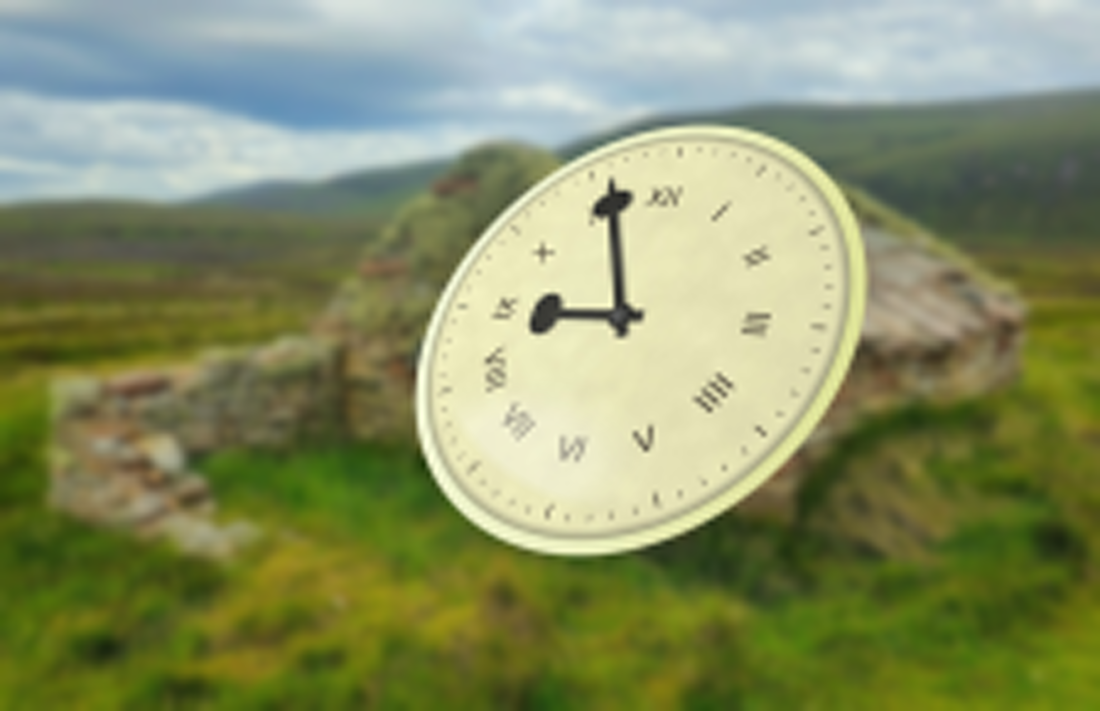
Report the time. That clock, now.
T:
8:56
